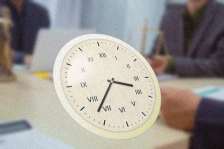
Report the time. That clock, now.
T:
3:37
